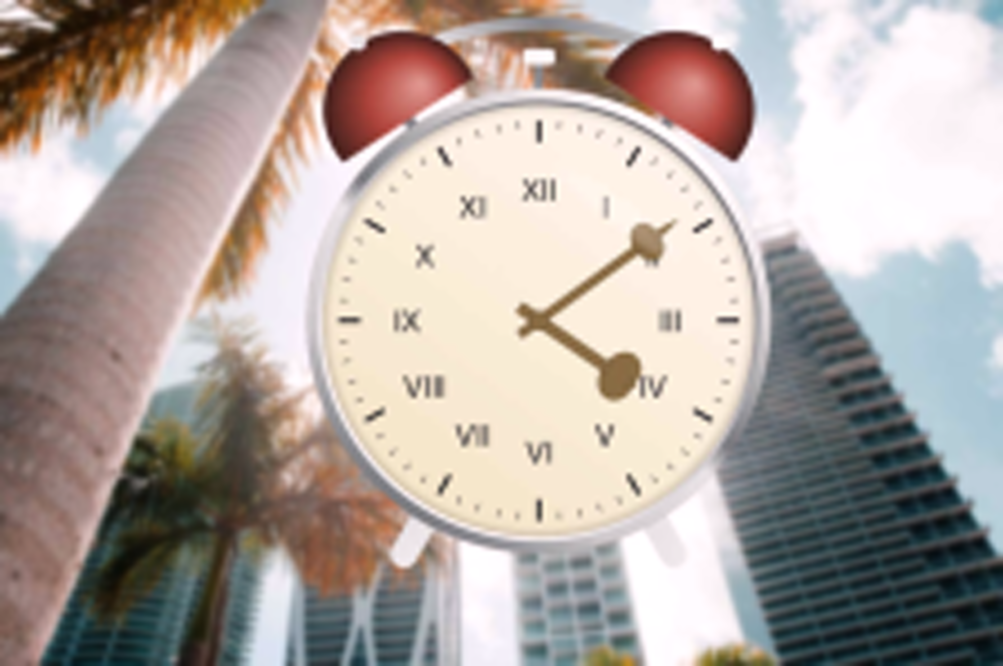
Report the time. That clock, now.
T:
4:09
